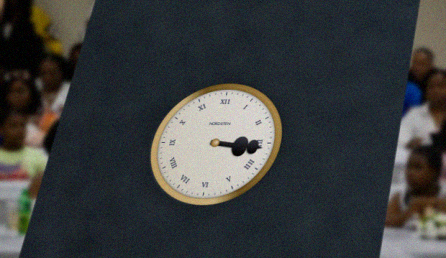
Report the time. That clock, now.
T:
3:16
